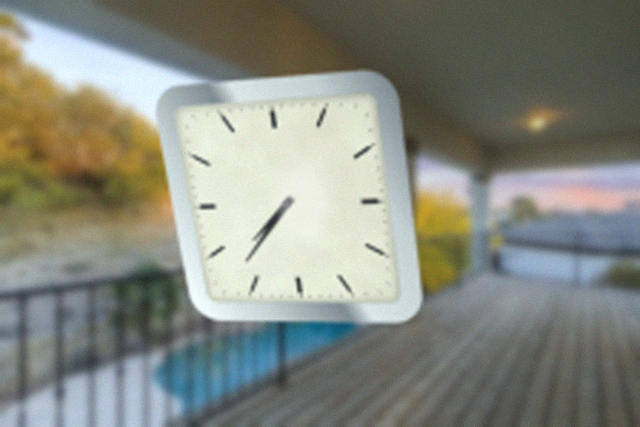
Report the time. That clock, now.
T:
7:37
